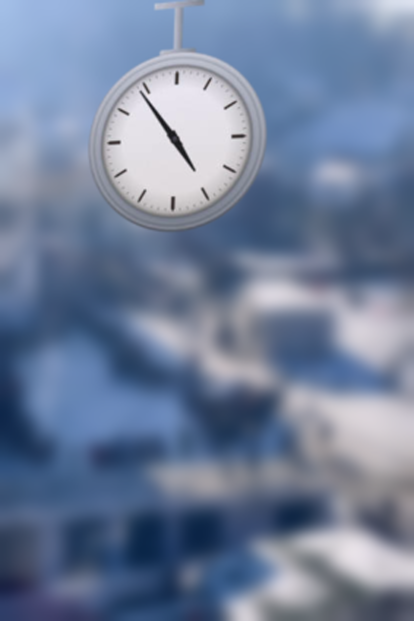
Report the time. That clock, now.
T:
4:54
